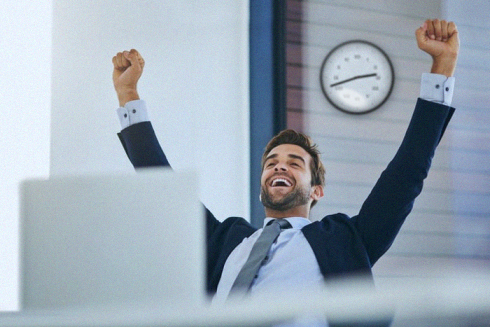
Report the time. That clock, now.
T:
2:42
